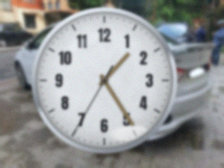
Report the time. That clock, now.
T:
1:24:35
